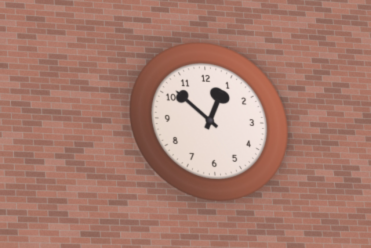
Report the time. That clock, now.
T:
12:52
